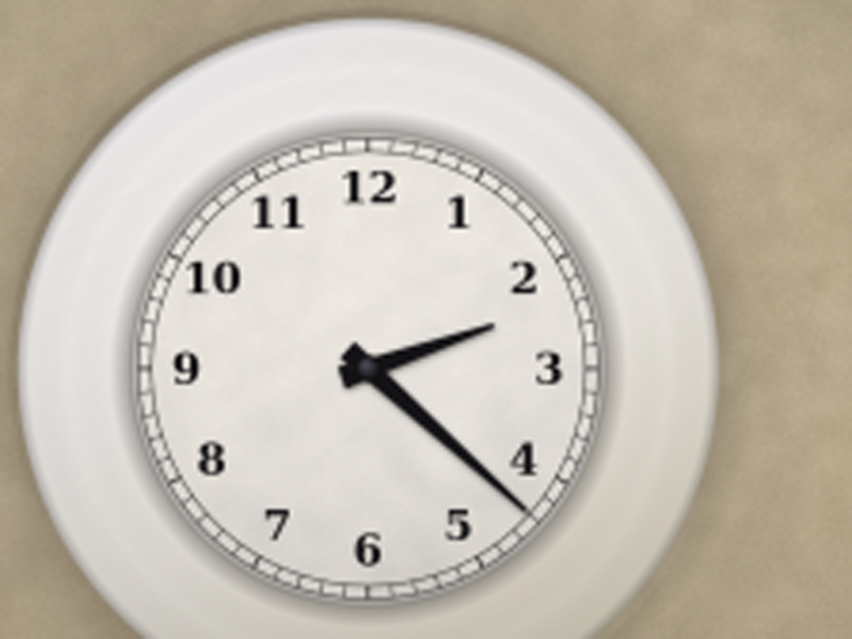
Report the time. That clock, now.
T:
2:22
